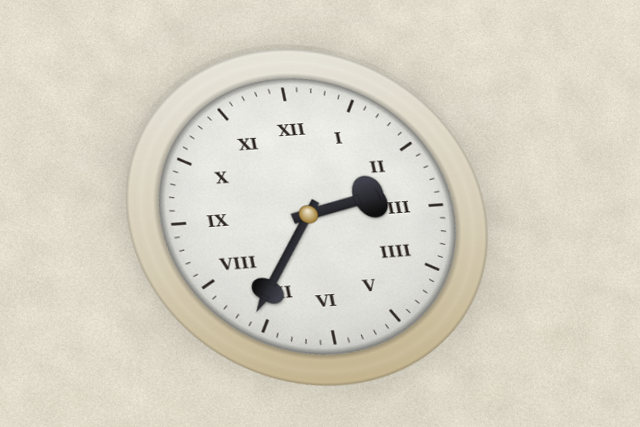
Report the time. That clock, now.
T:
2:36
